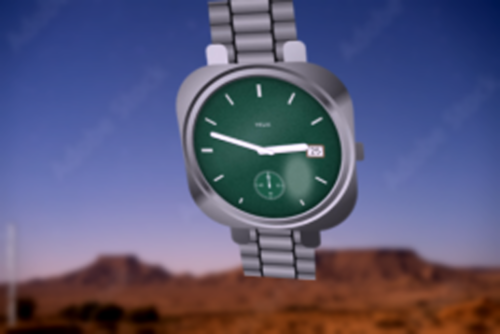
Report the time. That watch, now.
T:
2:48
